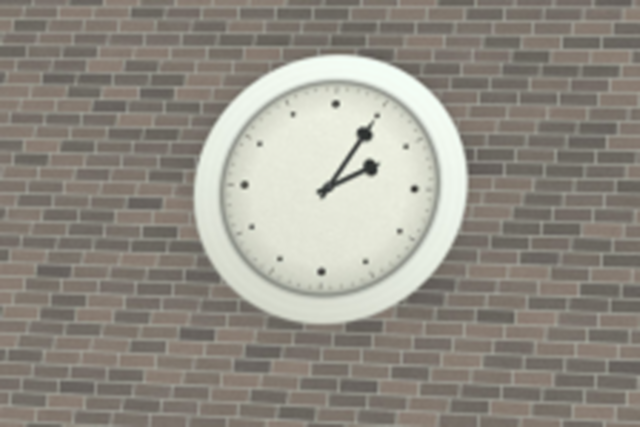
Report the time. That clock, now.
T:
2:05
